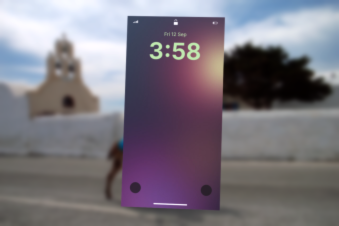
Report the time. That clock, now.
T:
3:58
